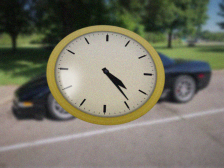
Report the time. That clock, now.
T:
4:24
